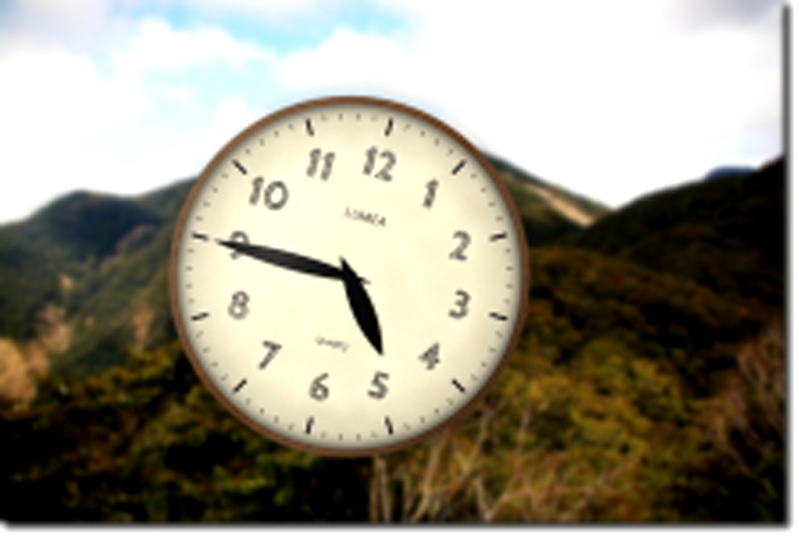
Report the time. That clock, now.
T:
4:45
